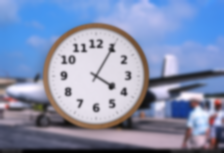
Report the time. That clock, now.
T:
4:05
